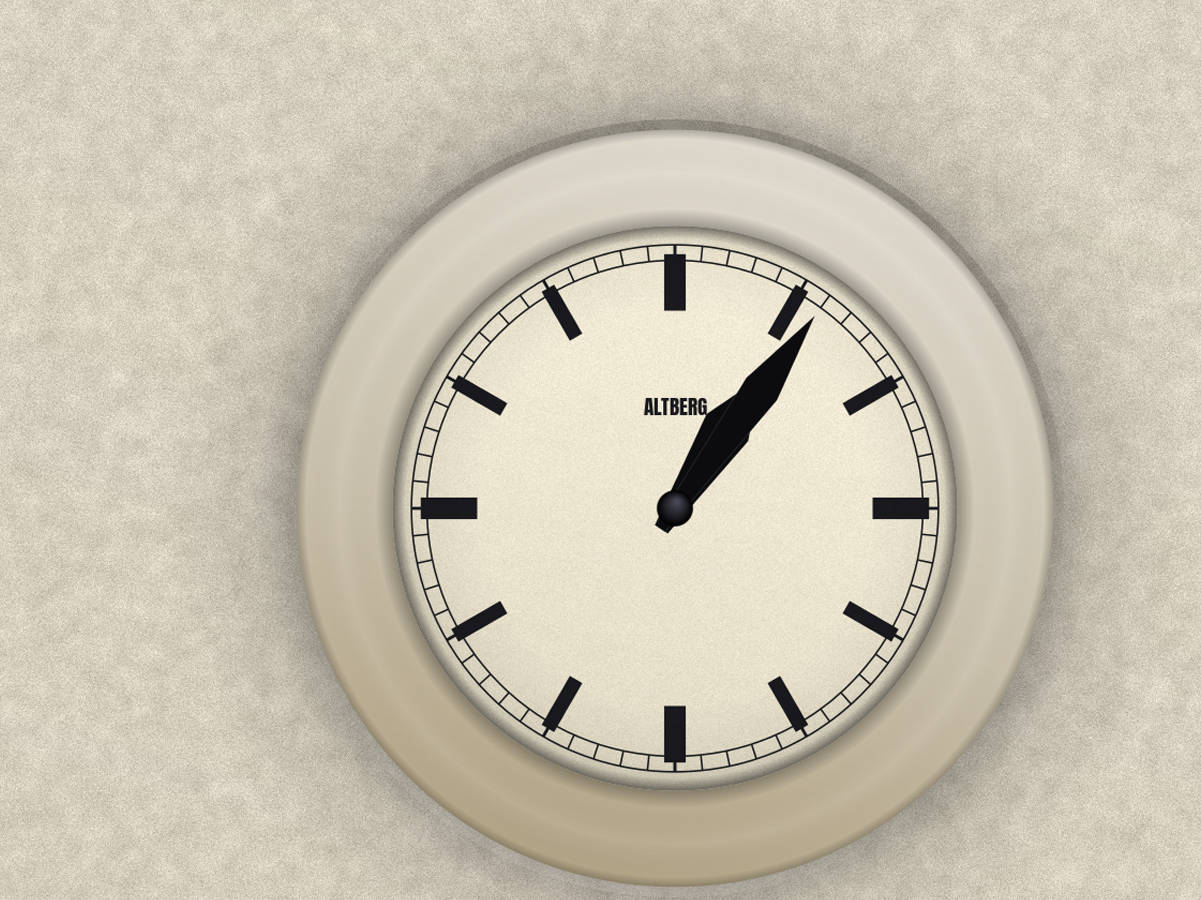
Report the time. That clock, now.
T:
1:06
